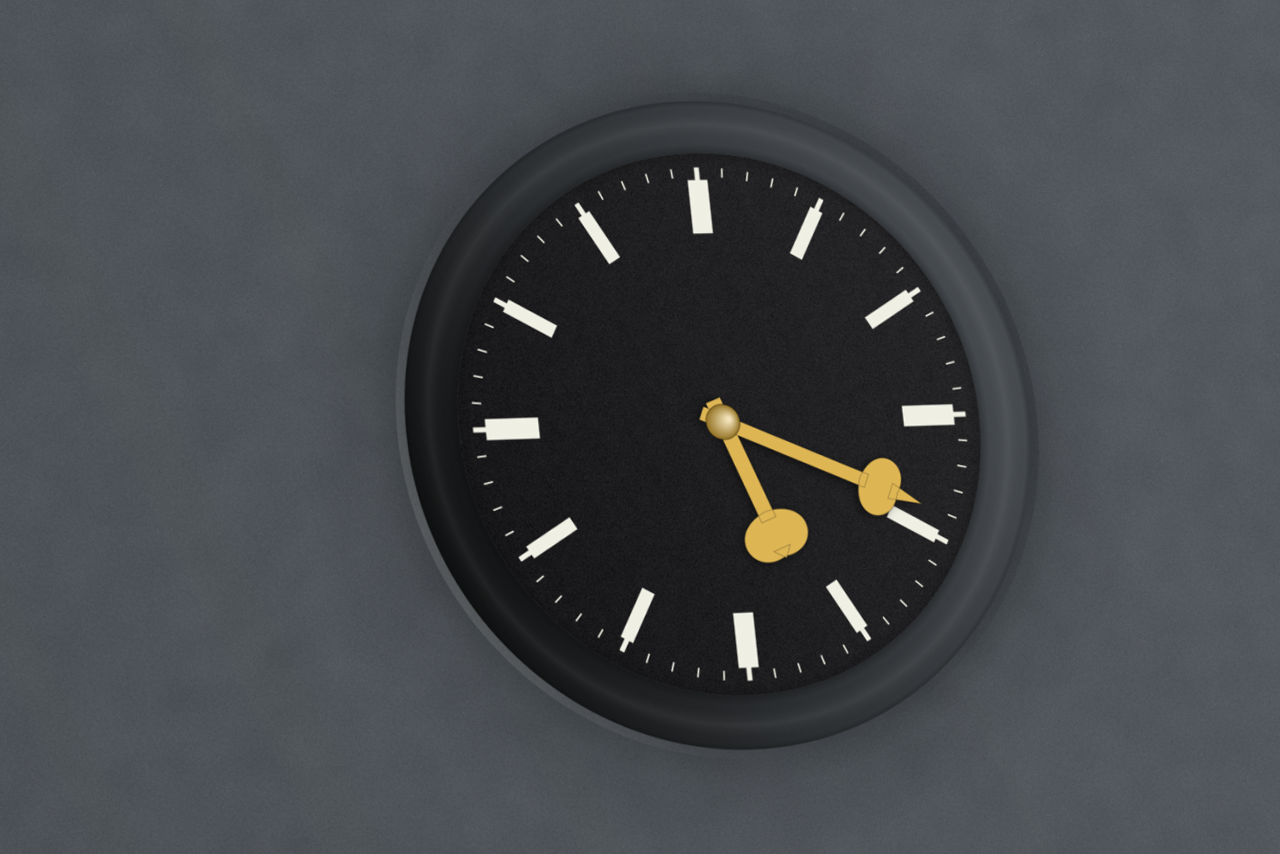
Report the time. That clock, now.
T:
5:19
